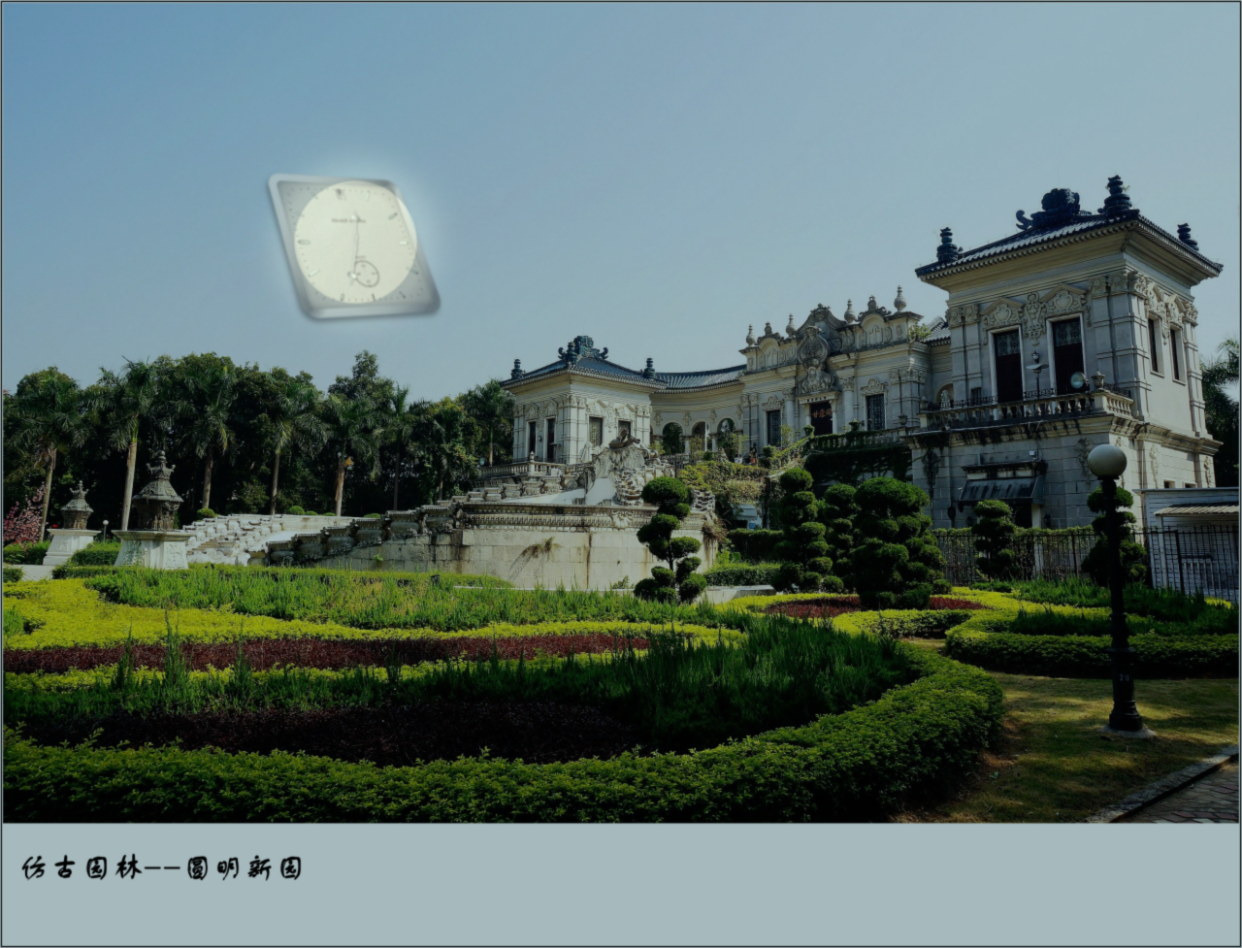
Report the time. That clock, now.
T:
12:34
